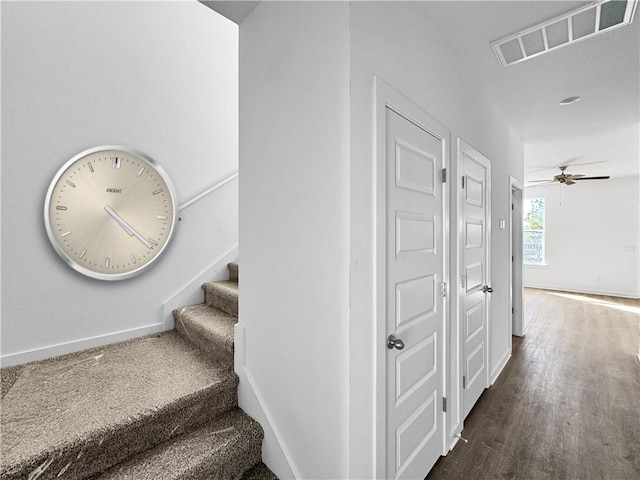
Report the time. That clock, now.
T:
4:21
